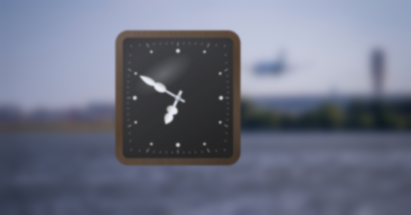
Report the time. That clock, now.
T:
6:50
